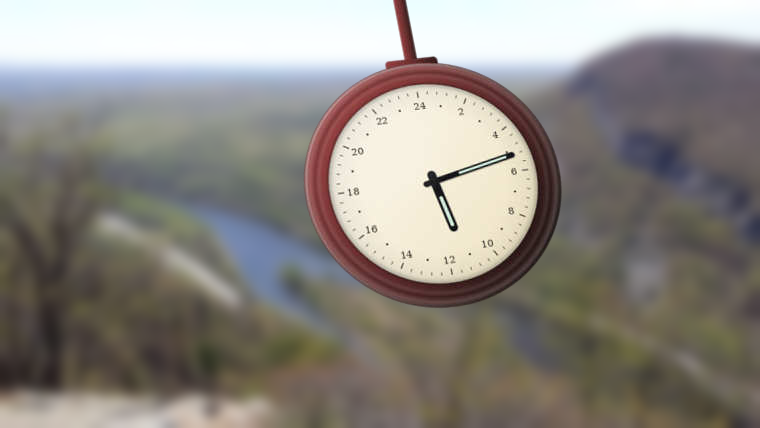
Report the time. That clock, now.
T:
11:13
